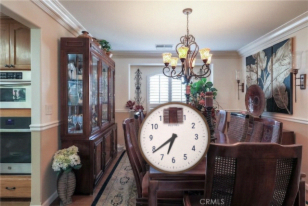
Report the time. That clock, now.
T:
6:39
